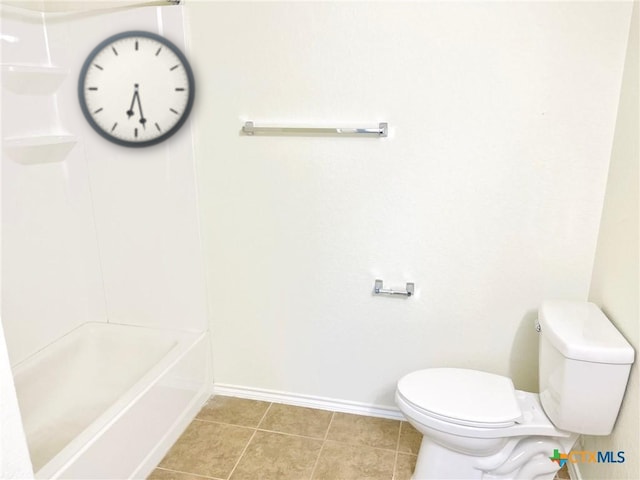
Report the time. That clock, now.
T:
6:28
